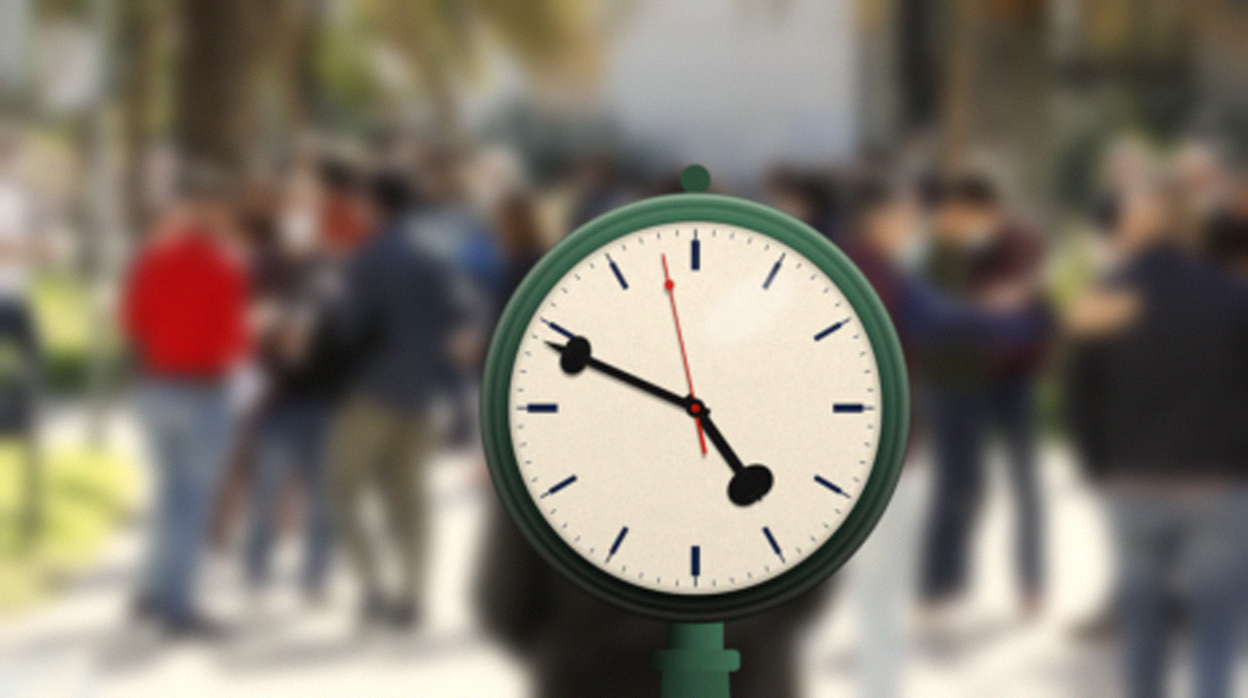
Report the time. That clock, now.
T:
4:48:58
